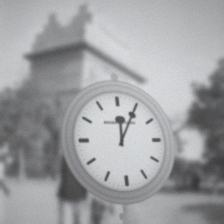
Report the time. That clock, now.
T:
12:05
